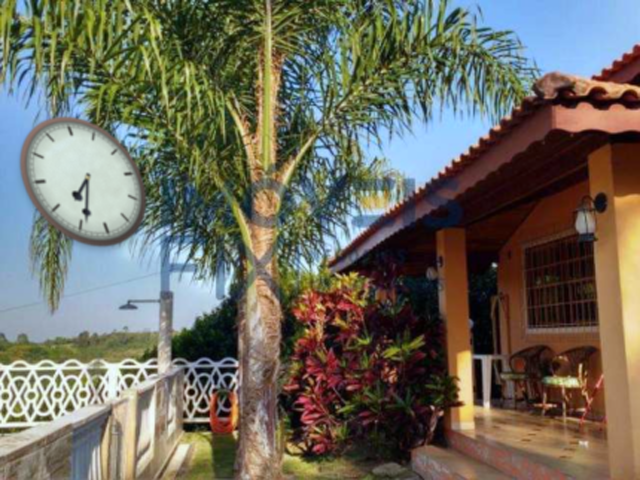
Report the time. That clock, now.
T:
7:34
